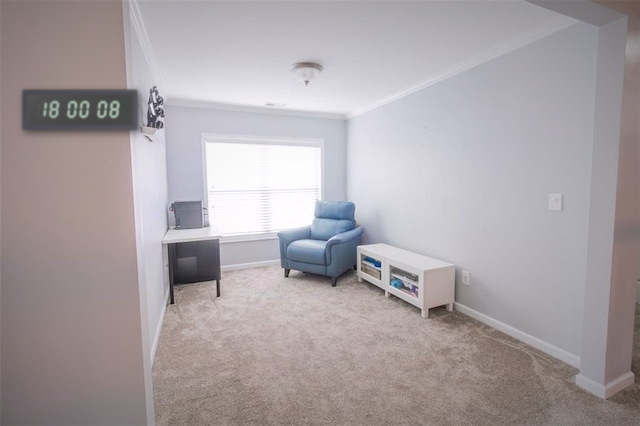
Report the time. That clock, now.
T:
18:00:08
